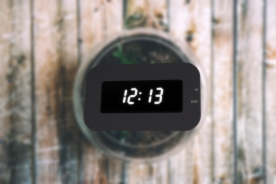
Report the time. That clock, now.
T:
12:13
